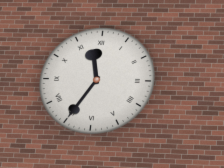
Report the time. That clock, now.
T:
11:35
